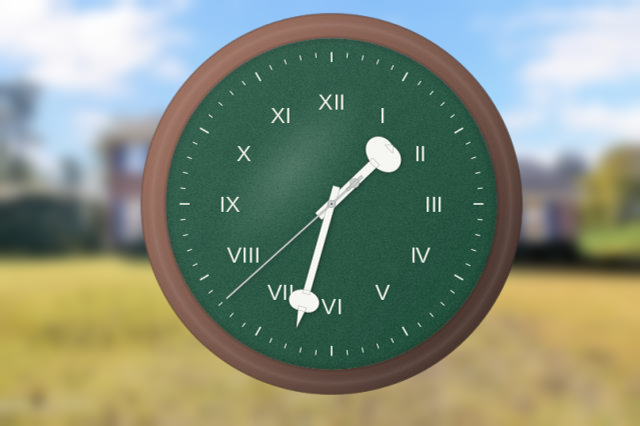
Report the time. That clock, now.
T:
1:32:38
